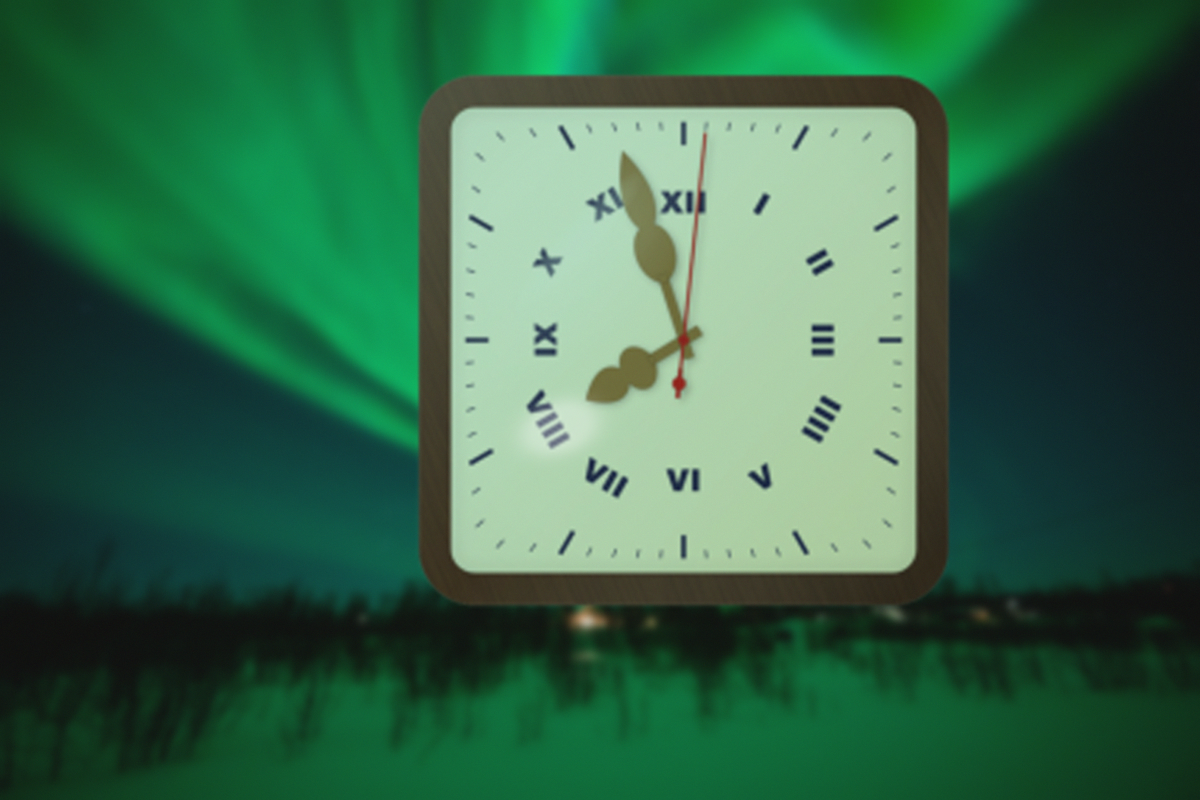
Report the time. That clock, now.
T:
7:57:01
